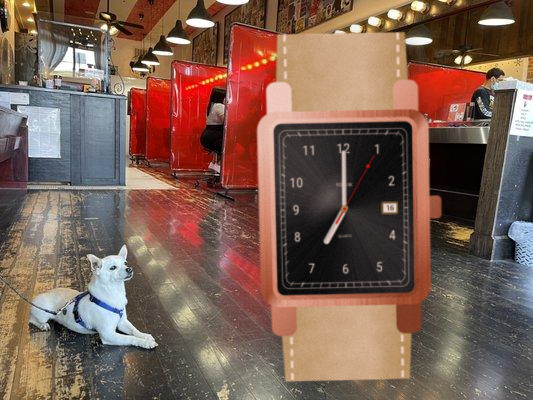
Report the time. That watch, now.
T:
7:00:05
